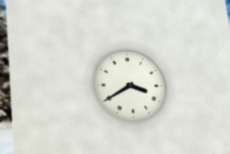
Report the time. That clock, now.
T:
3:40
